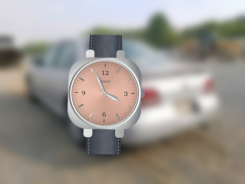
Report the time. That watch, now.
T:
3:56
